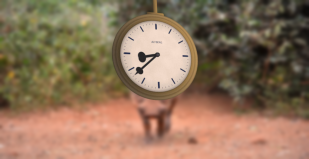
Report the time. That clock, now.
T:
8:38
